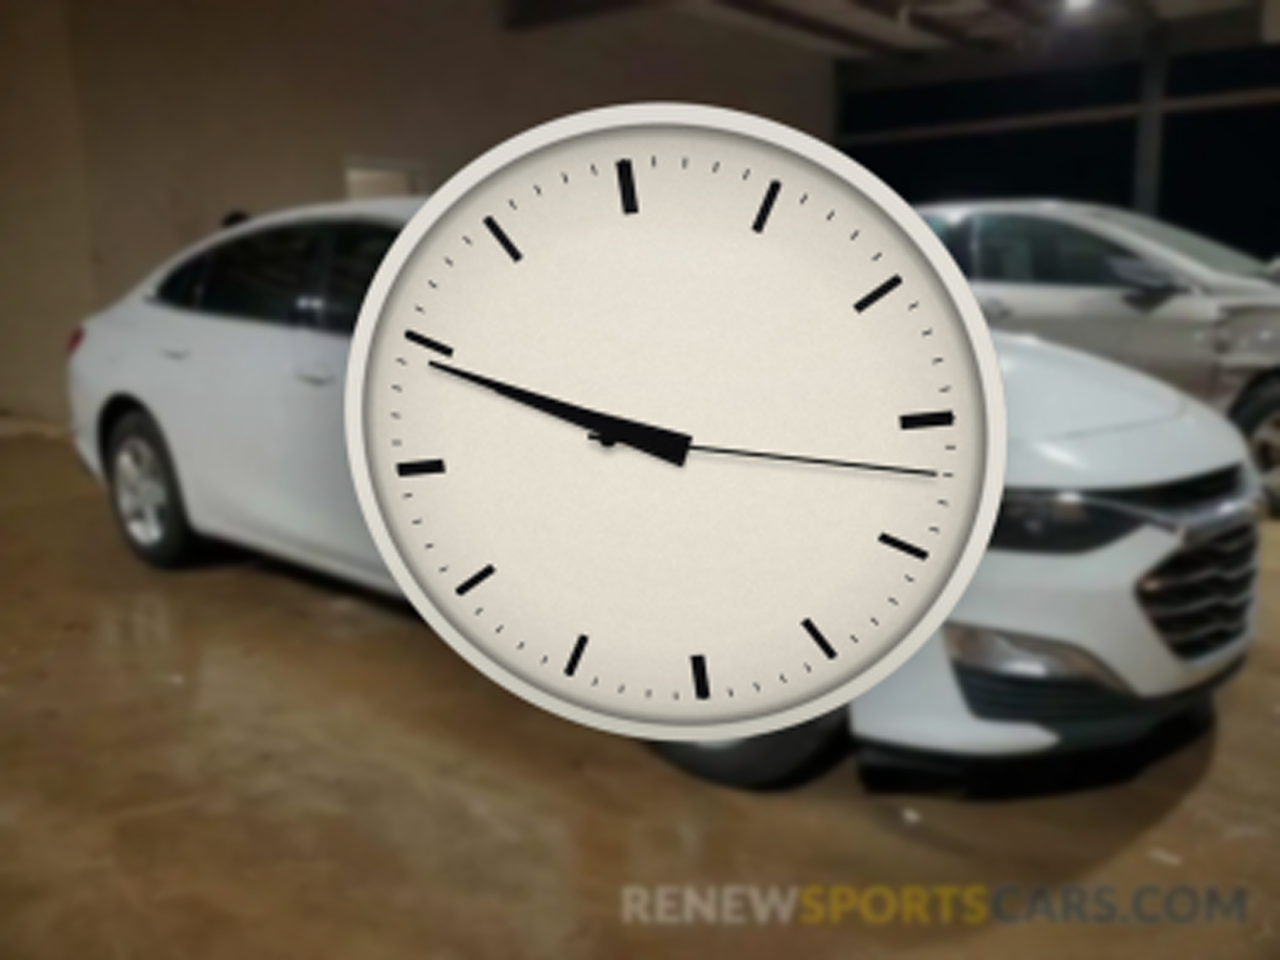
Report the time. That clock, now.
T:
9:49:17
